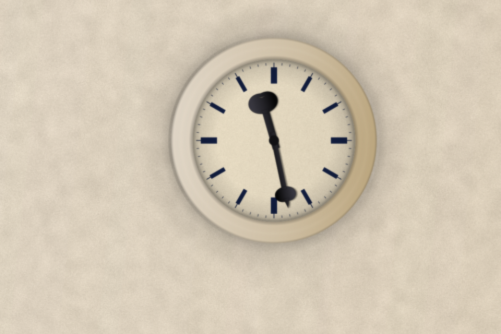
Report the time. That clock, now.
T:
11:28
